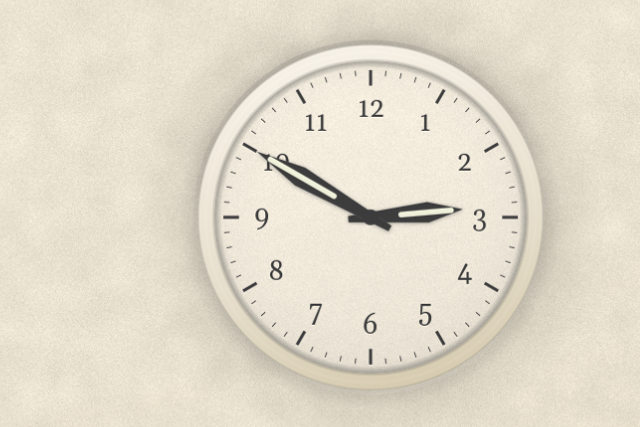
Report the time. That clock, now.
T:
2:50
